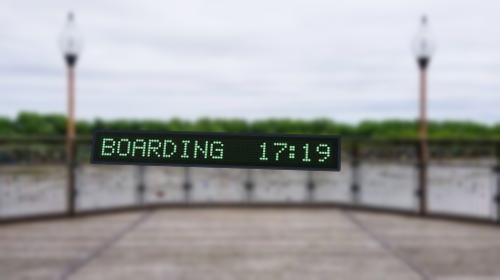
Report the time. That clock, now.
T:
17:19
